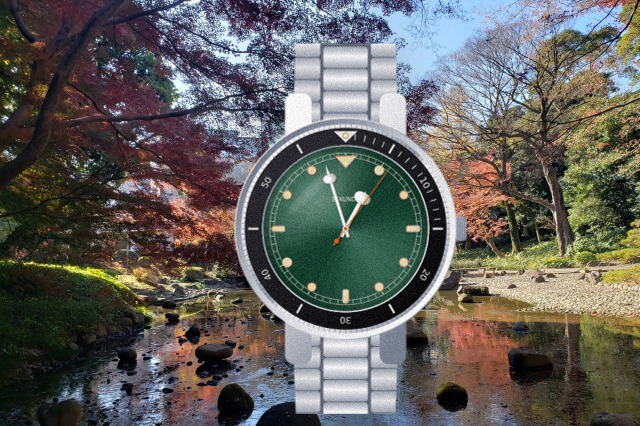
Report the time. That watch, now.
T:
12:57:06
